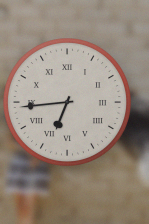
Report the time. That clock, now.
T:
6:44
